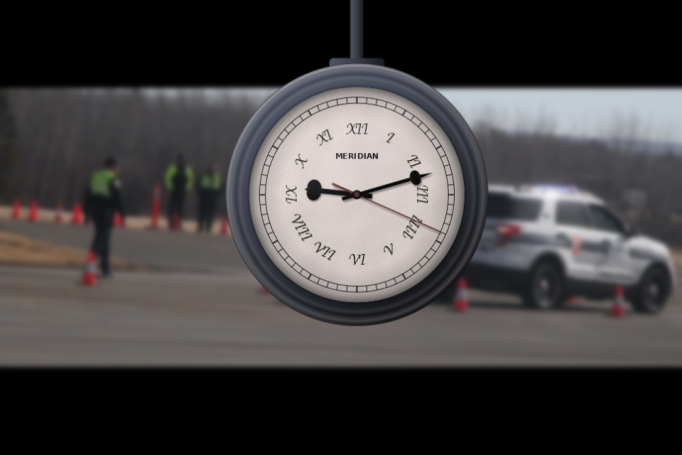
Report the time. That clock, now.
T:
9:12:19
